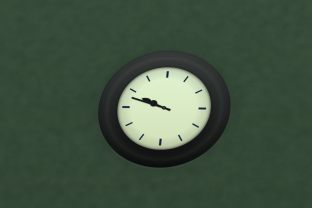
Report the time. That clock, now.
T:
9:48
